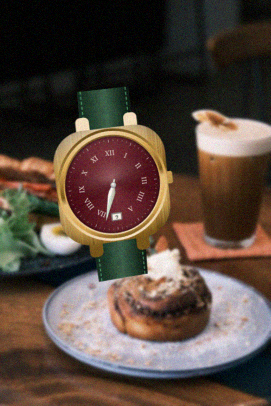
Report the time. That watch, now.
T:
6:33
